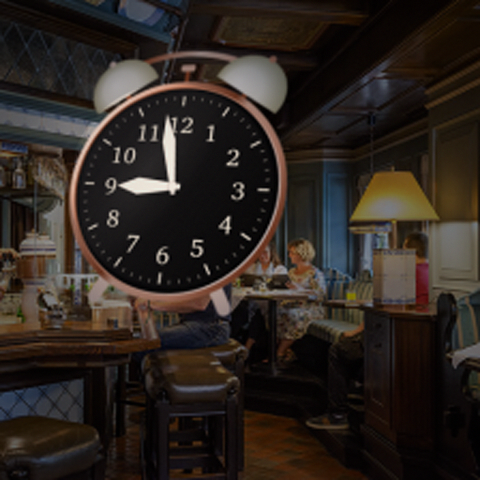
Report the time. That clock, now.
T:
8:58
